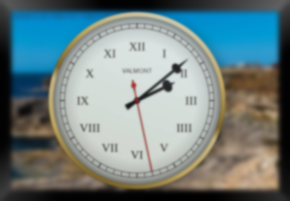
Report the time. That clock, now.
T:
2:08:28
